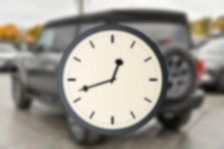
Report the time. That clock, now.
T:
12:42
